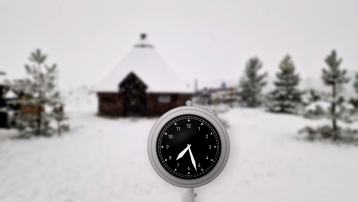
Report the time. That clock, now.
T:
7:27
